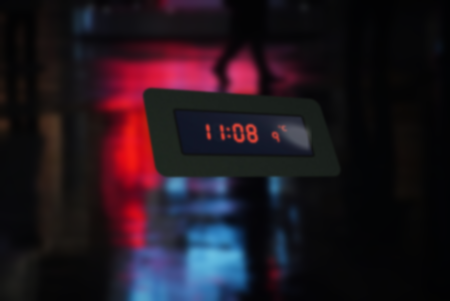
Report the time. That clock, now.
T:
11:08
